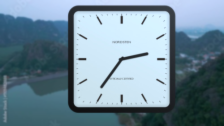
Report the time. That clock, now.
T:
2:36
